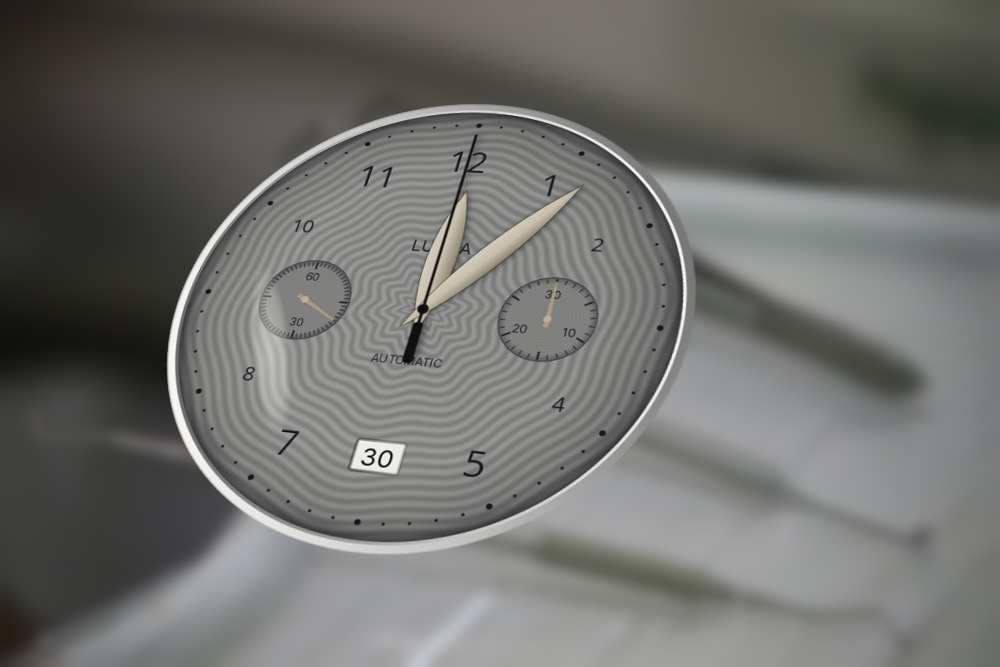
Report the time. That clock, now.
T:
12:06:20
